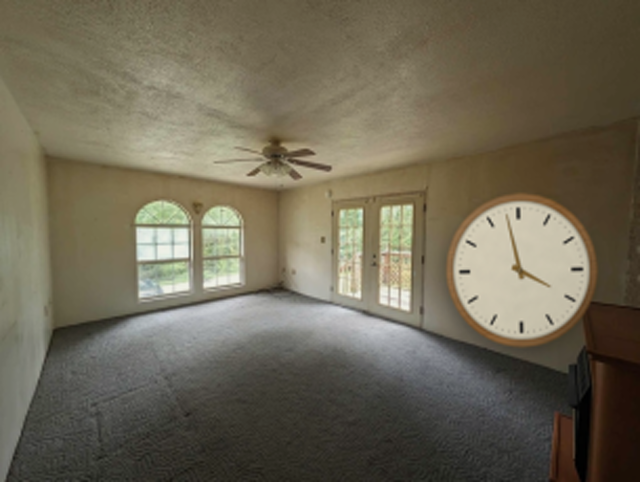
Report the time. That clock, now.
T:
3:58
